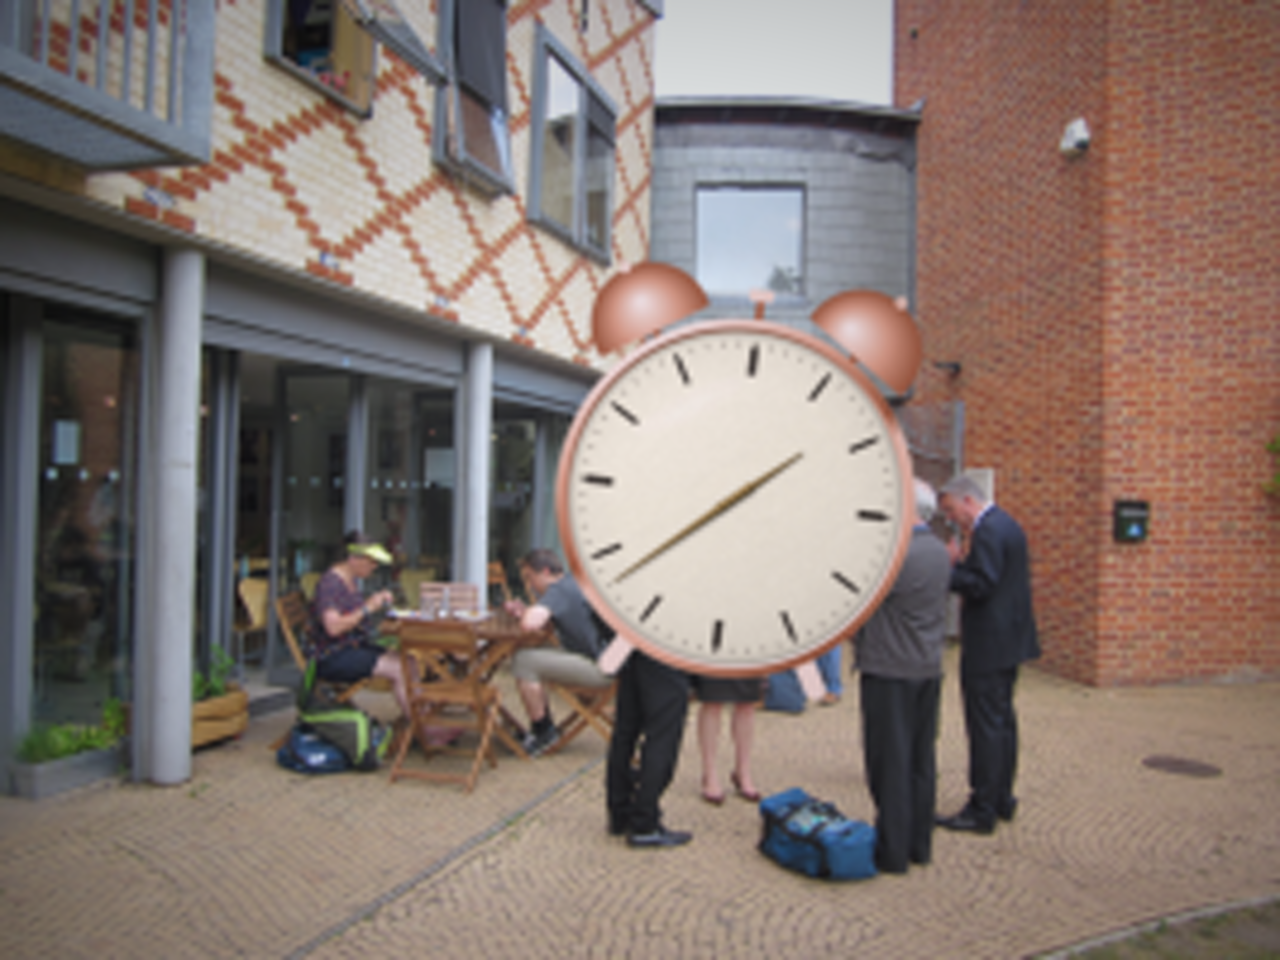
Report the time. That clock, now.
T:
1:38
